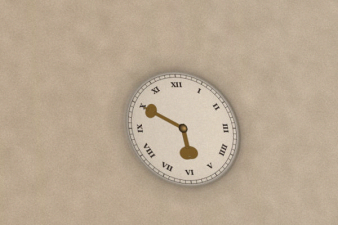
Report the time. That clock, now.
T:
5:50
